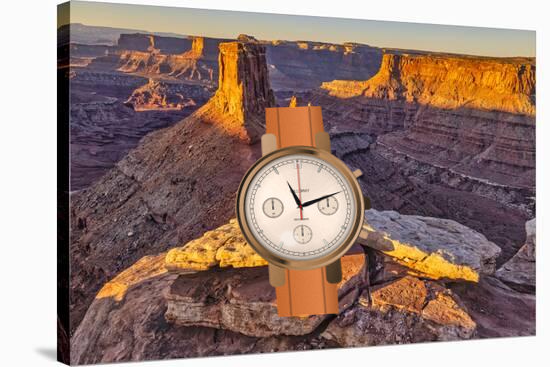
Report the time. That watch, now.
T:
11:12
